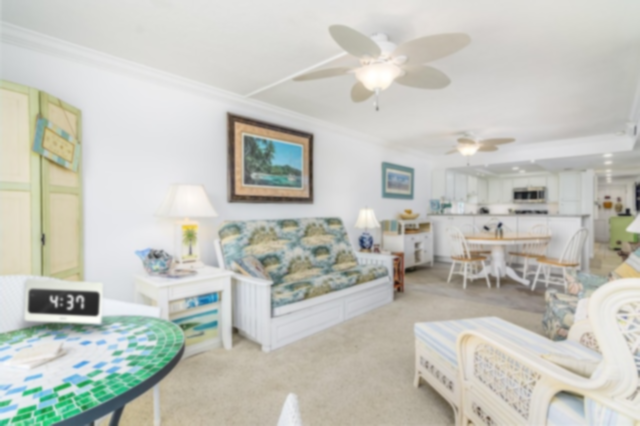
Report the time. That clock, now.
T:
4:37
